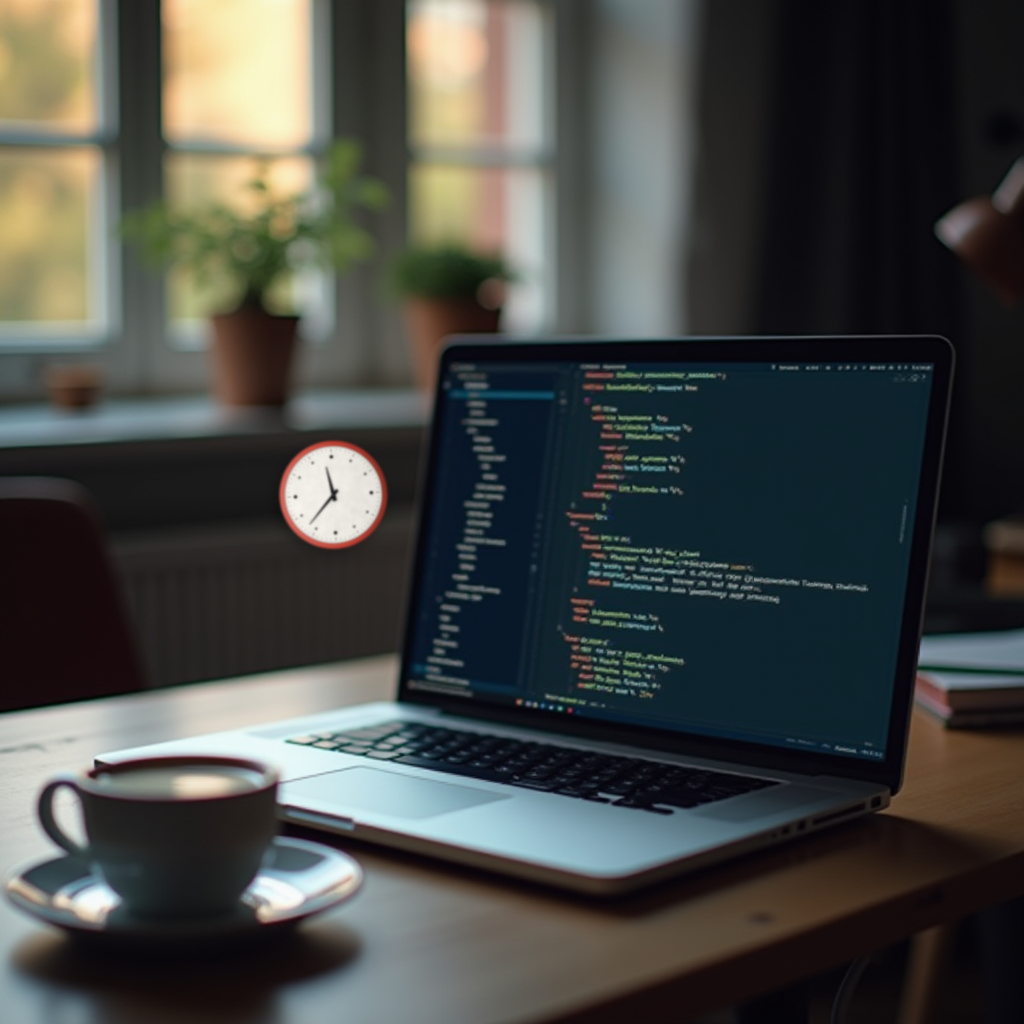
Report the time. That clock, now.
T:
11:37
